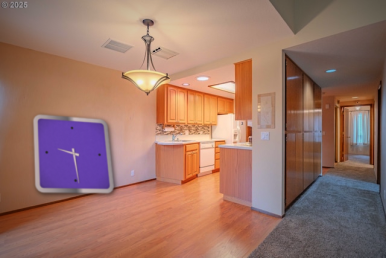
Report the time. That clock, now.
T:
9:29
